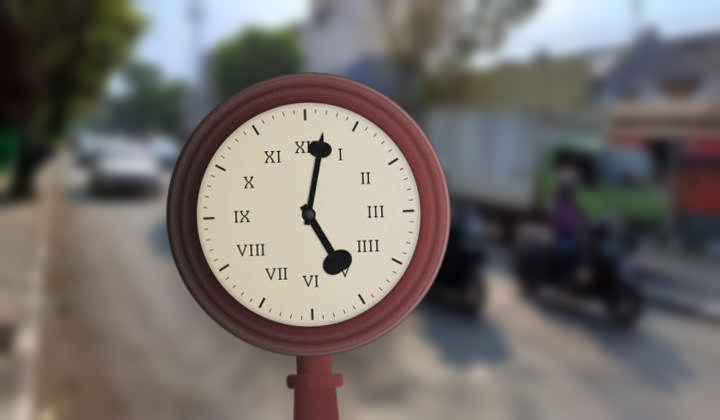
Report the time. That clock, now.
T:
5:02
